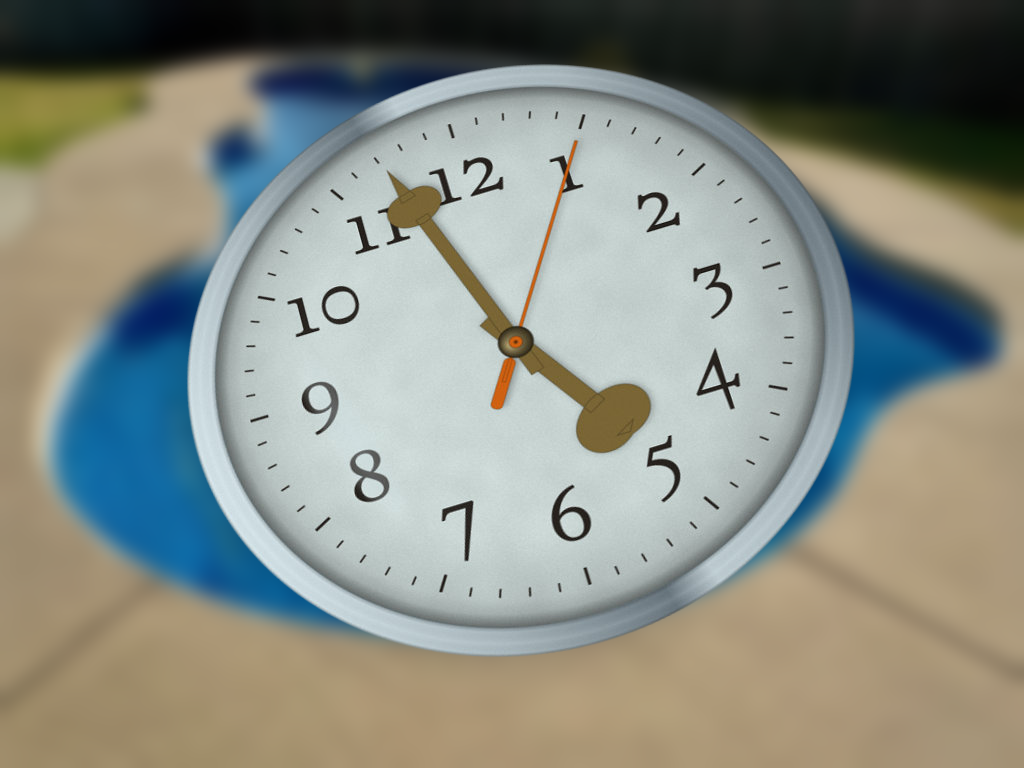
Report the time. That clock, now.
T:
4:57:05
